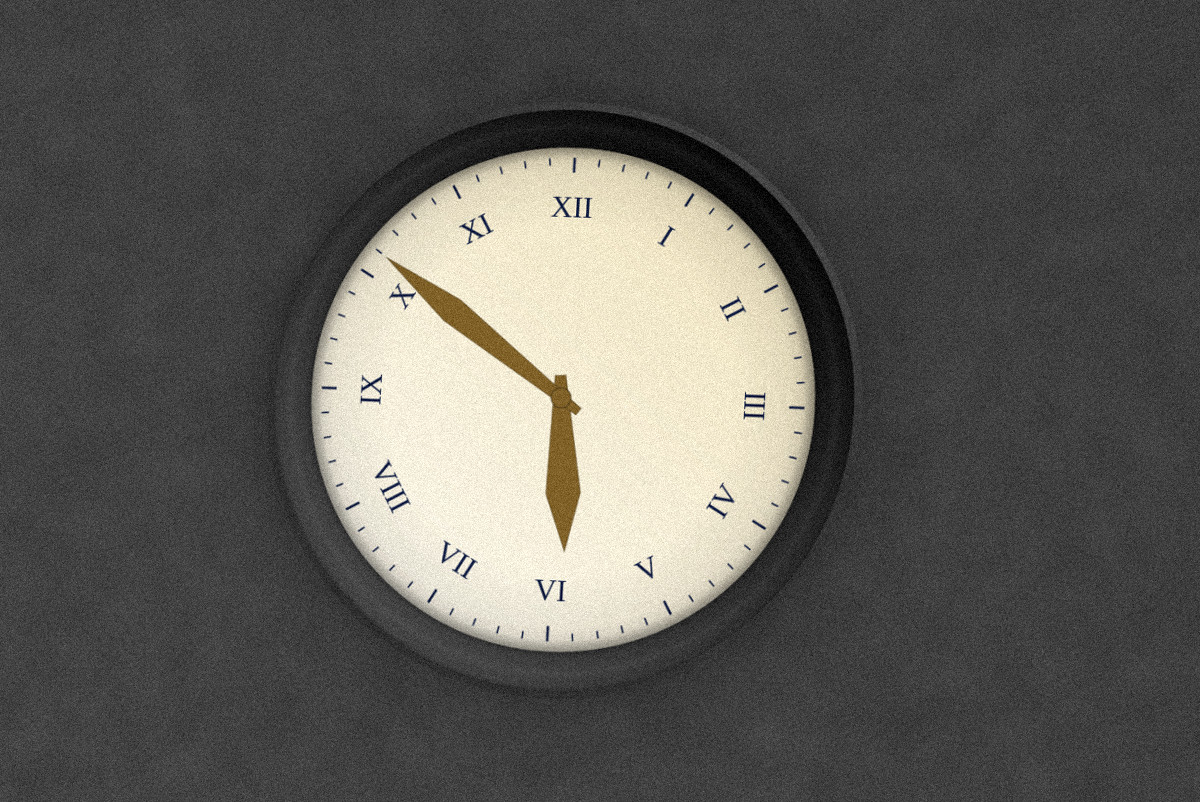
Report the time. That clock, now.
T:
5:51
